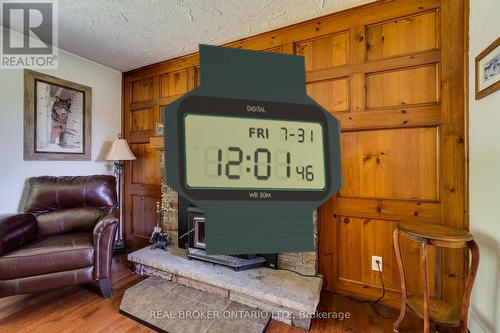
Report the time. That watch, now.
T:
12:01:46
